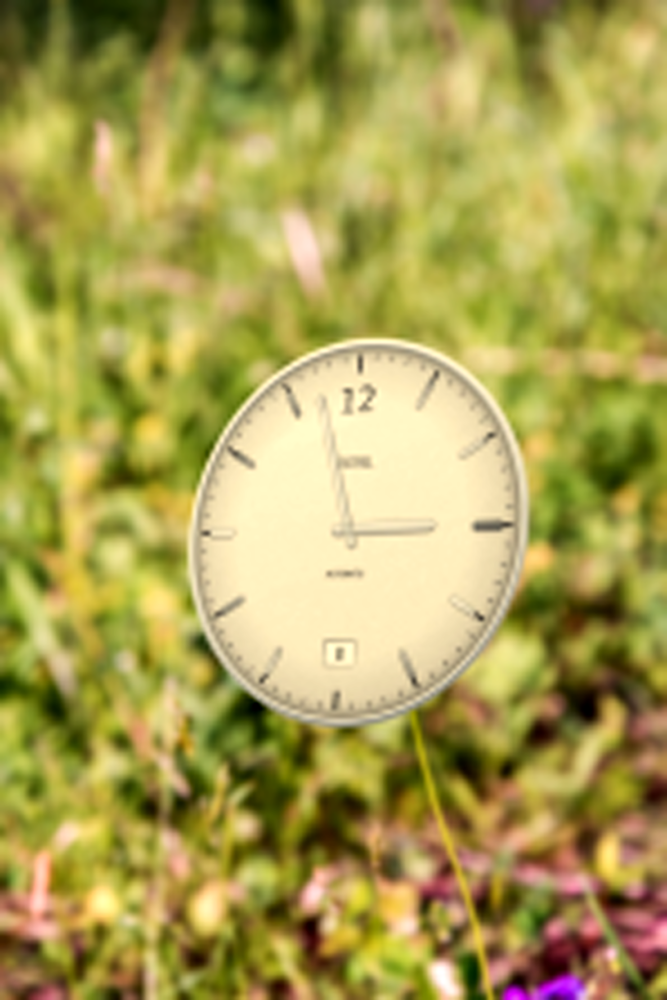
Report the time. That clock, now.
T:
2:57
